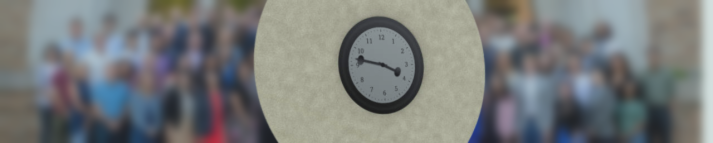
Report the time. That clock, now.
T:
3:47
